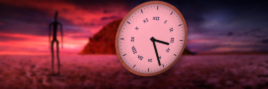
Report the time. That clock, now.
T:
3:26
